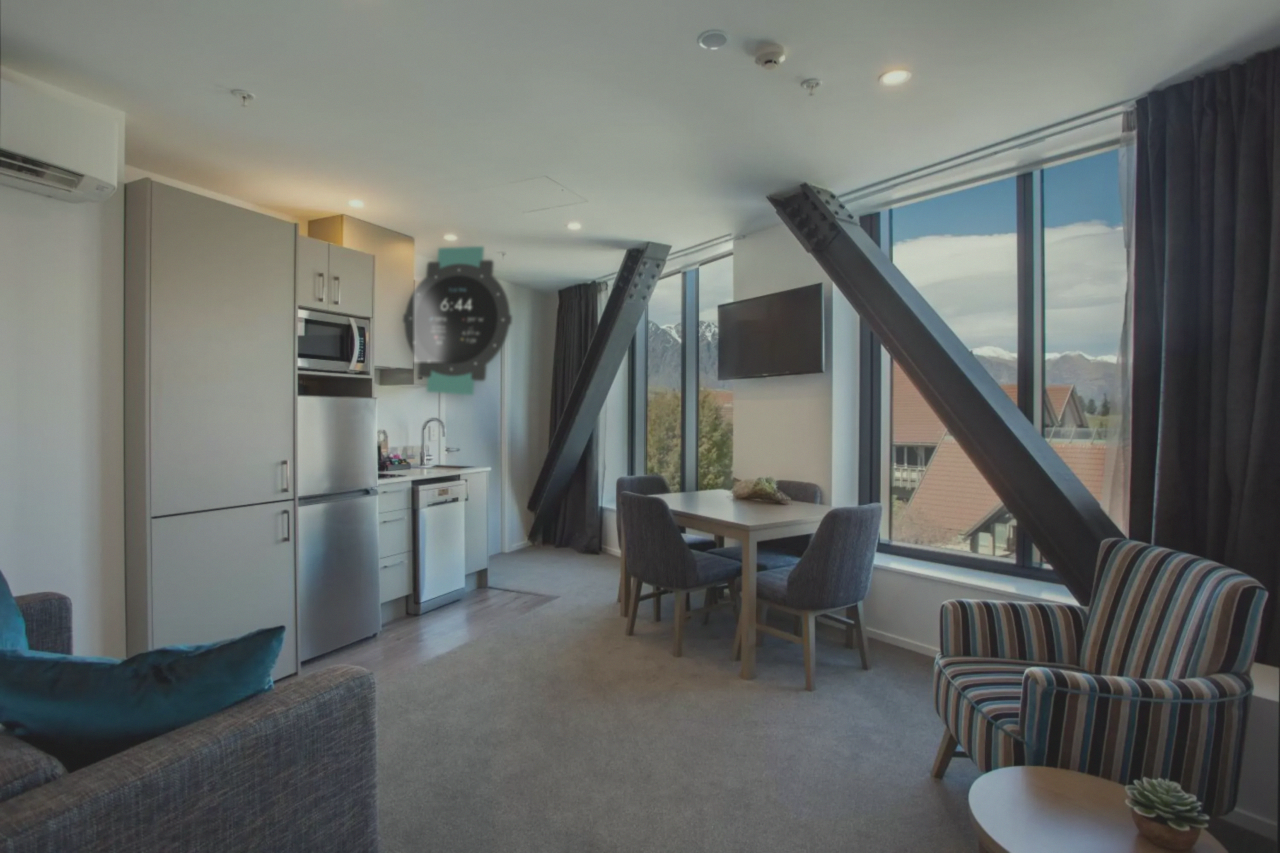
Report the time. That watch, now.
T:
6:44
